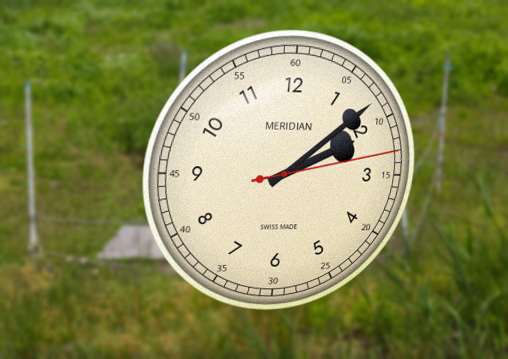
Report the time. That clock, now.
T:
2:08:13
